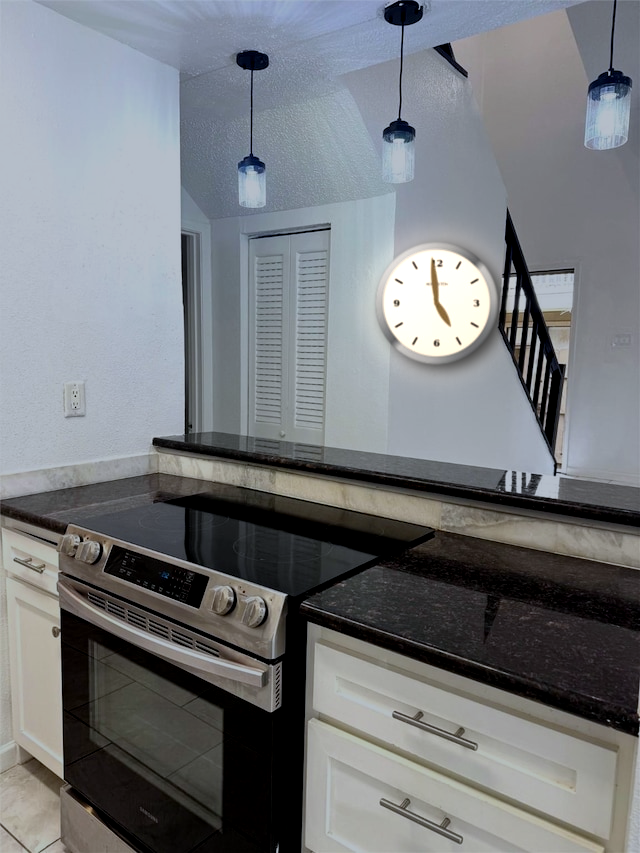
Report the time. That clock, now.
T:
4:59
